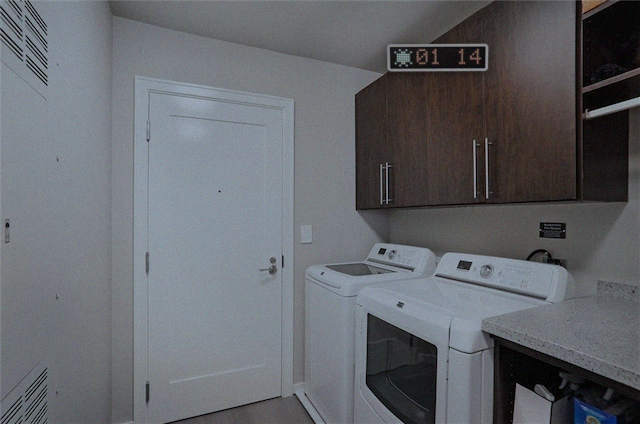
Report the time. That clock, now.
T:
1:14
